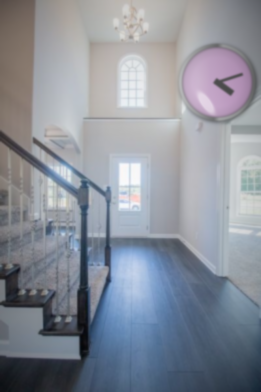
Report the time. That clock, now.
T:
4:12
